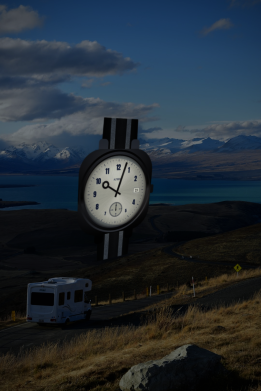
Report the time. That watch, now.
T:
10:03
